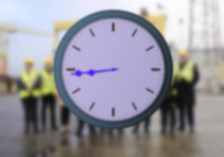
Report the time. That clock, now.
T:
8:44
